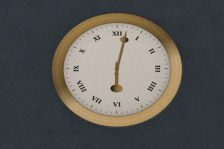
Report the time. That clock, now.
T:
6:02
